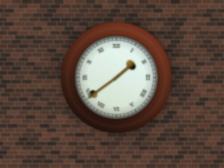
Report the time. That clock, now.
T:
1:39
